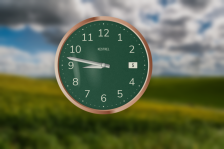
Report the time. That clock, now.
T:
8:47
